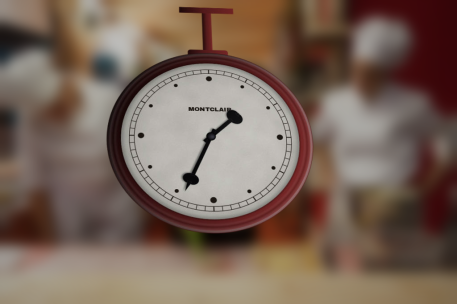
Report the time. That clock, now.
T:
1:34
